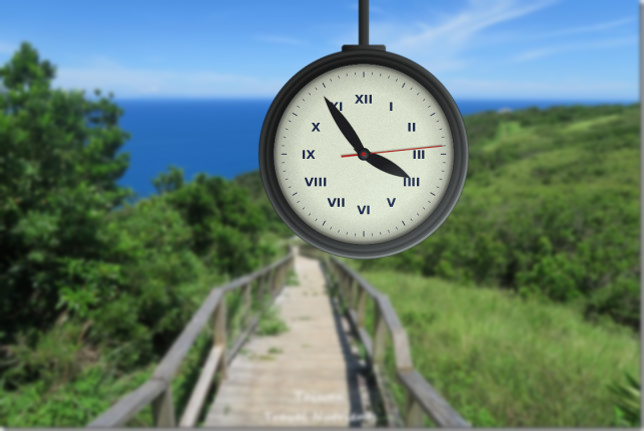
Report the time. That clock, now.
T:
3:54:14
